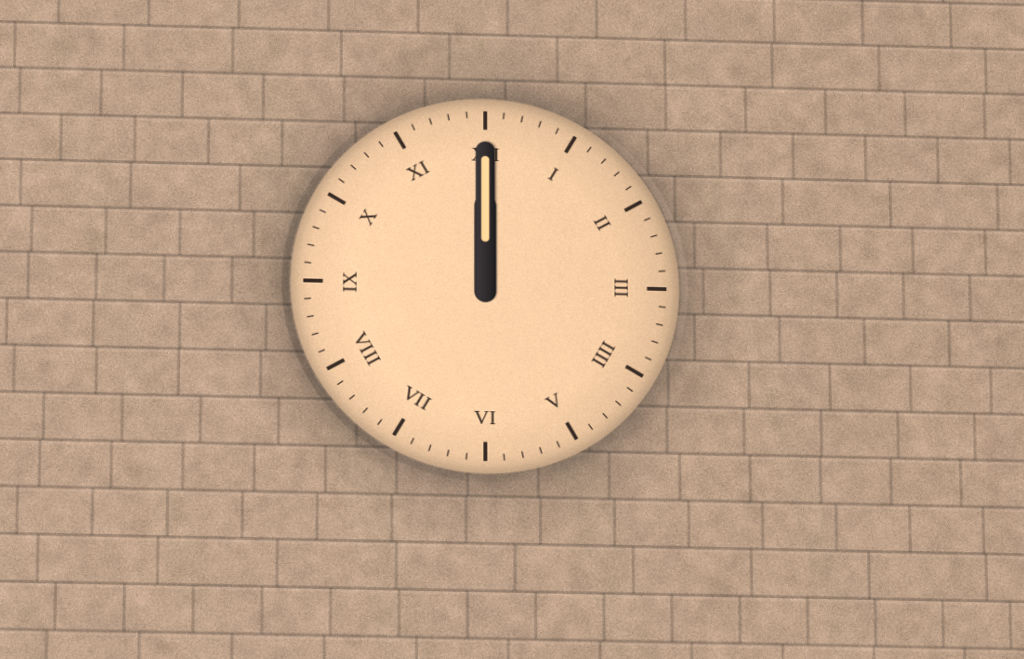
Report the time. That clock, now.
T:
12:00
